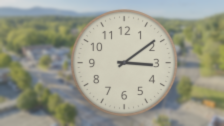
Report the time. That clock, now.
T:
3:09
